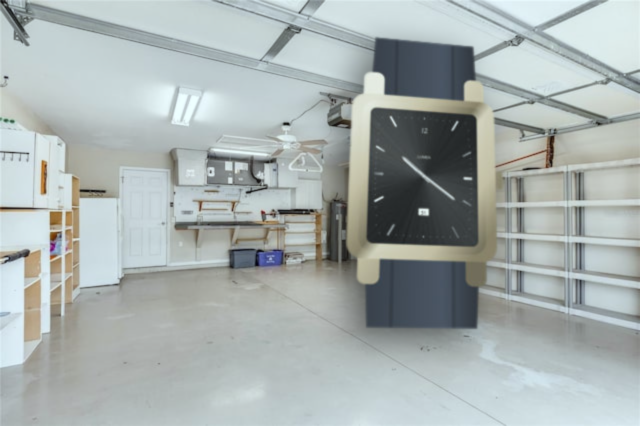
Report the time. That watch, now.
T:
10:21
